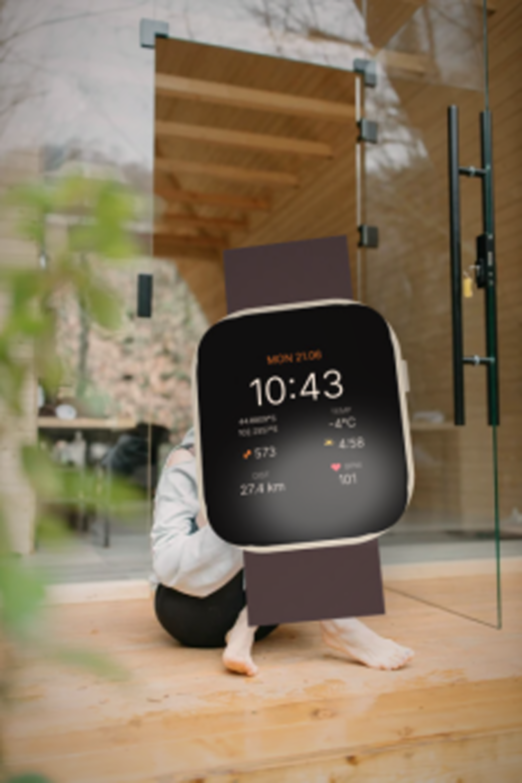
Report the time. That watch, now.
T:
10:43
